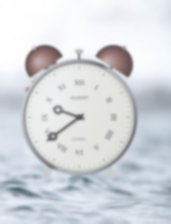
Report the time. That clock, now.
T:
9:39
